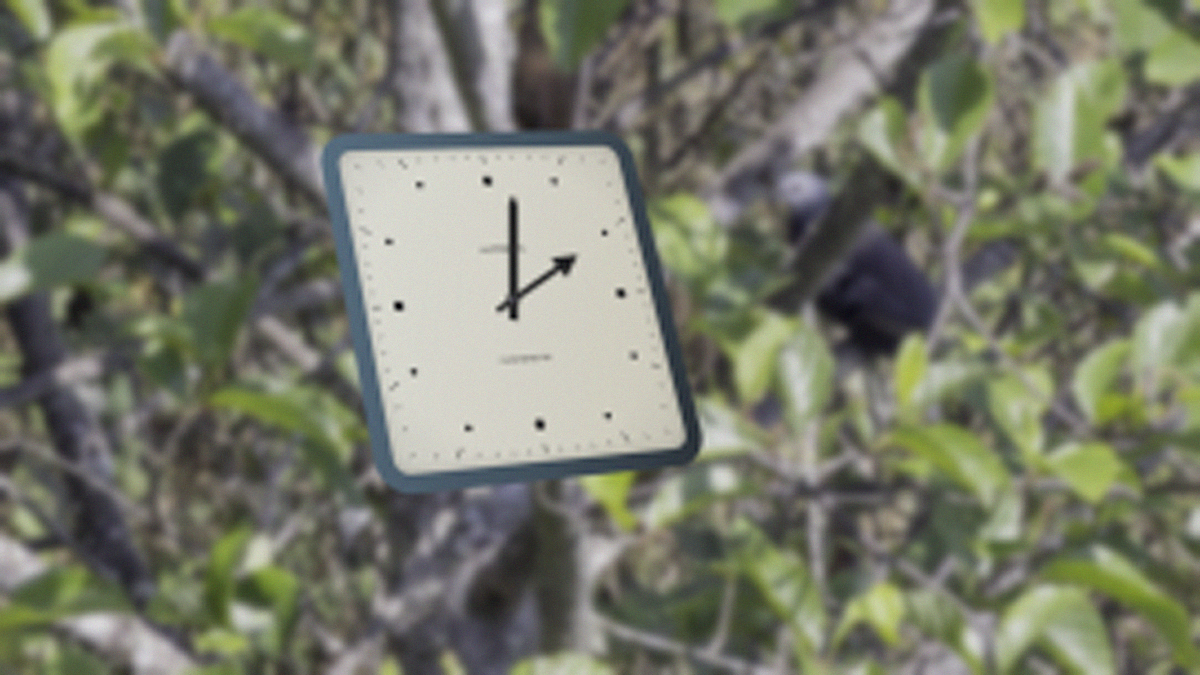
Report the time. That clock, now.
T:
2:02
